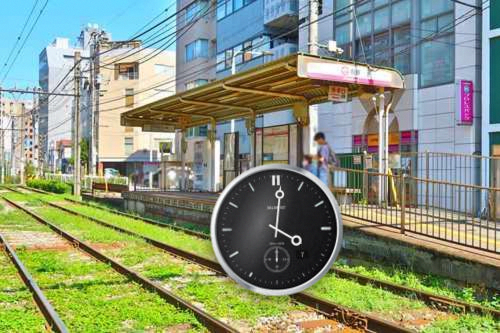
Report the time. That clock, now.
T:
4:01
